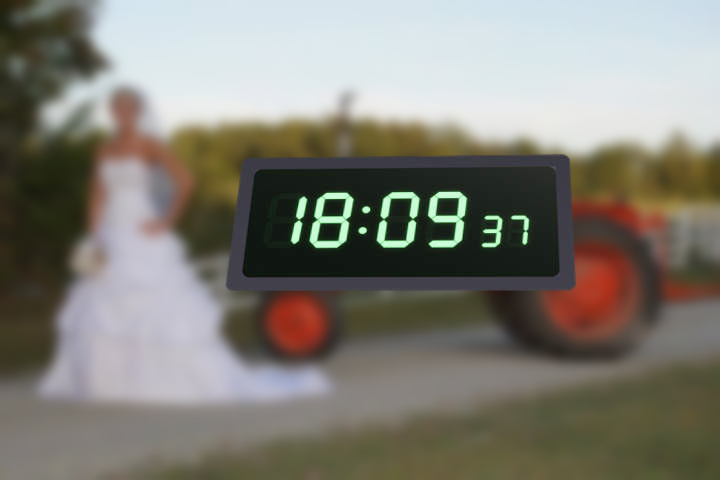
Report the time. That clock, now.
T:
18:09:37
